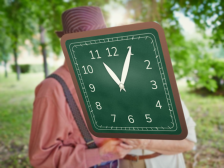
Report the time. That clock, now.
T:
11:05
